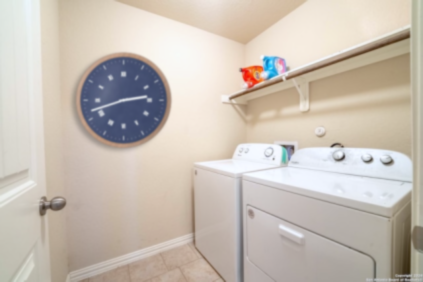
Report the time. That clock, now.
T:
2:42
